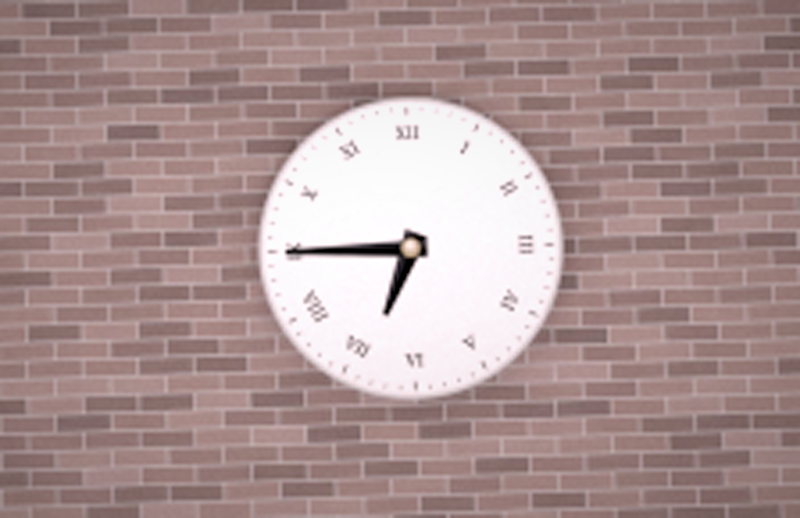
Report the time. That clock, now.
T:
6:45
